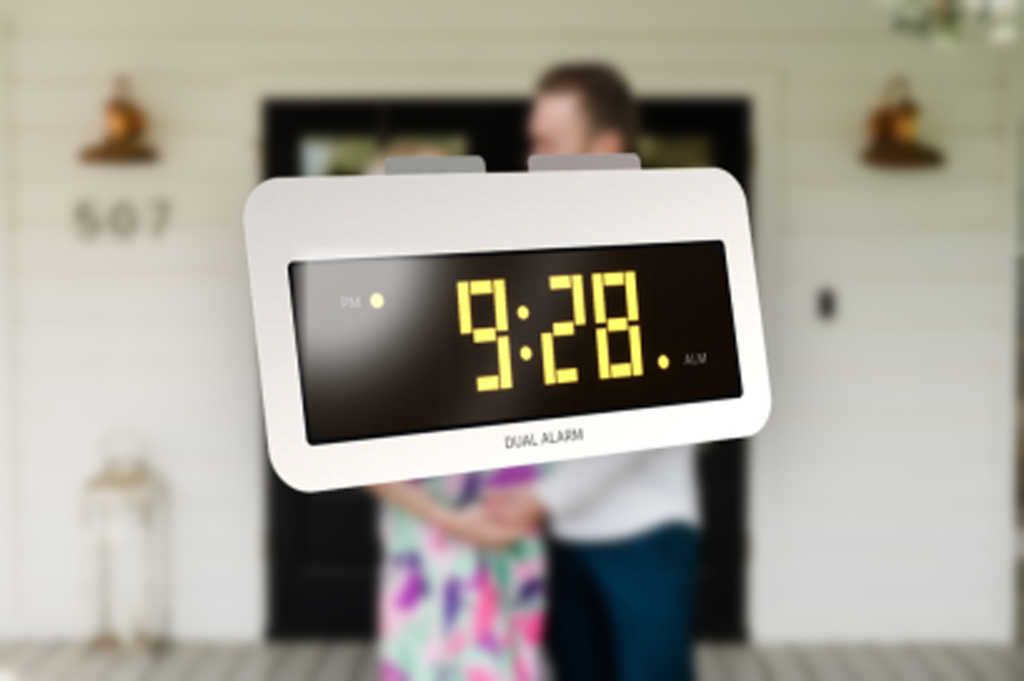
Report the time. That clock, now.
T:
9:28
